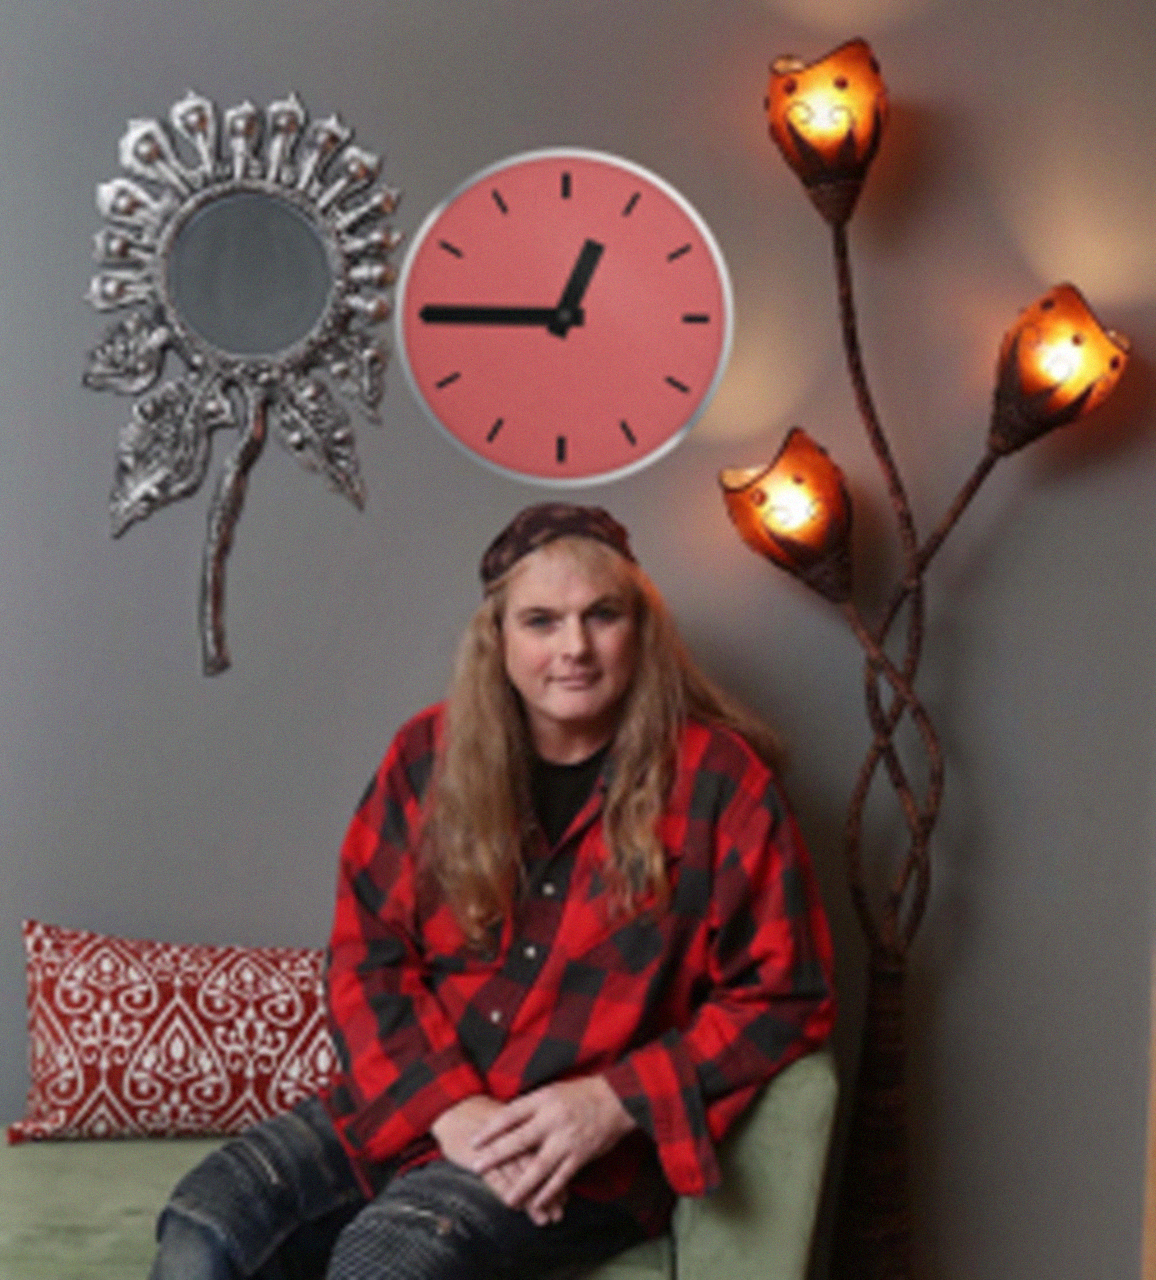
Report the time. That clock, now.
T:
12:45
